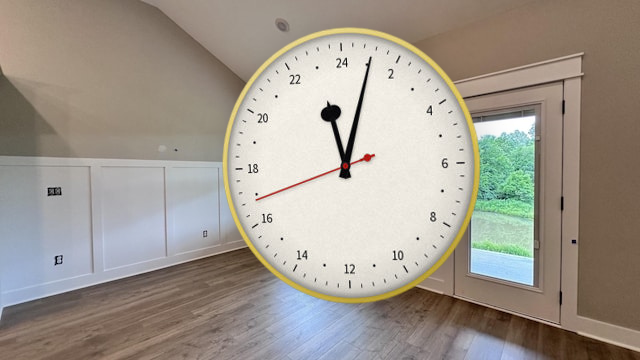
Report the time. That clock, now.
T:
23:02:42
